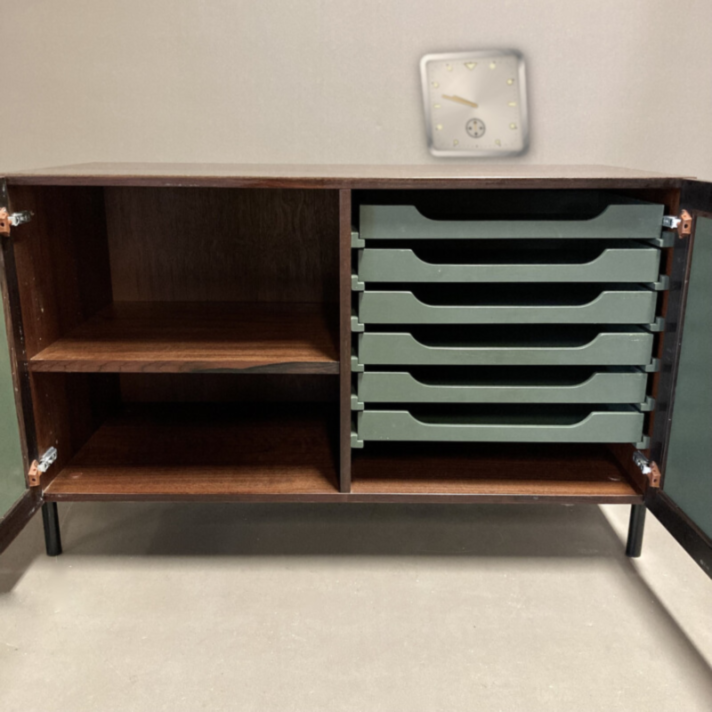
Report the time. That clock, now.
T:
9:48
